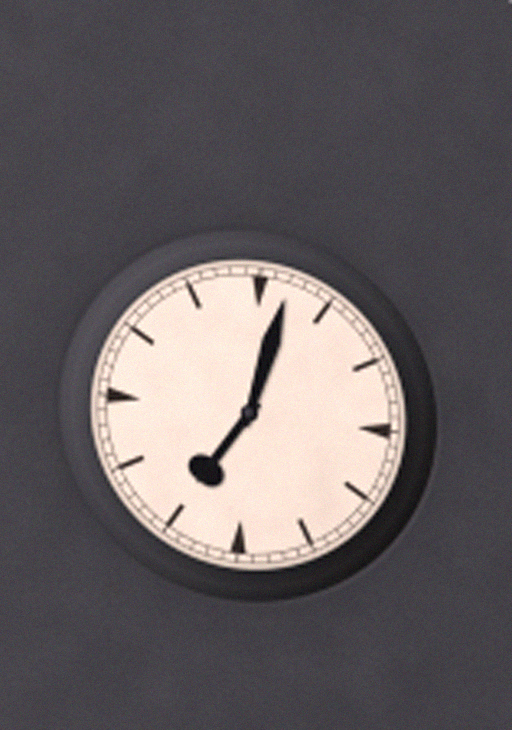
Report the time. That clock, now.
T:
7:02
